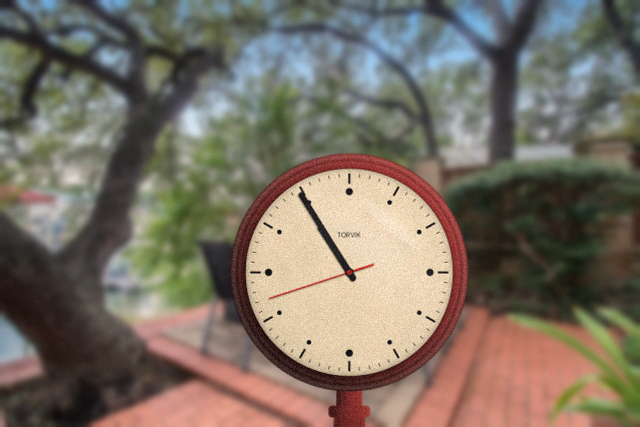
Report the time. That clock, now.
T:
10:54:42
